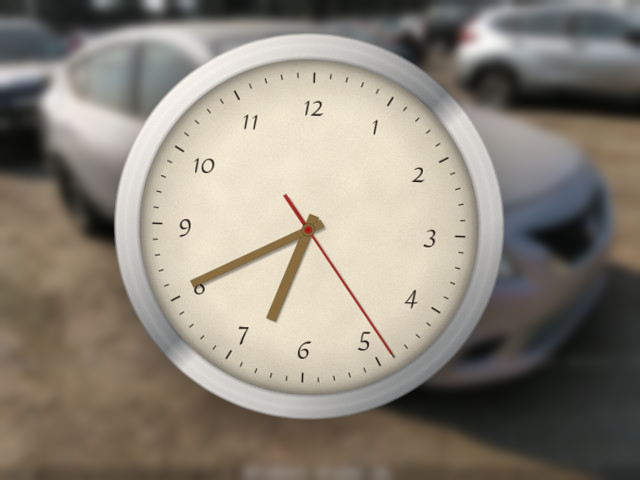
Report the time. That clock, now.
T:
6:40:24
